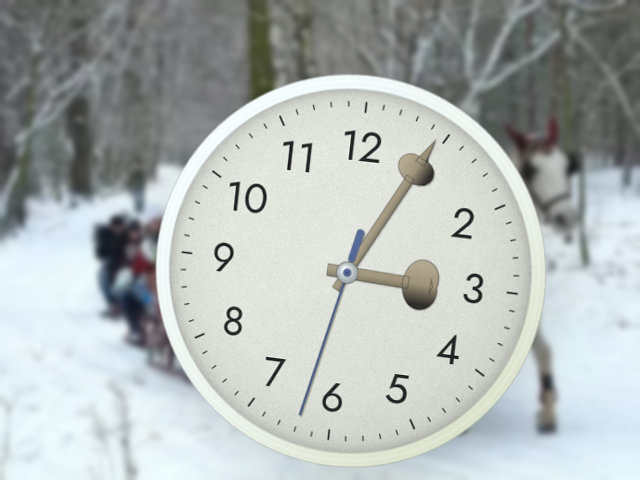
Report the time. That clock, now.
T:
3:04:32
